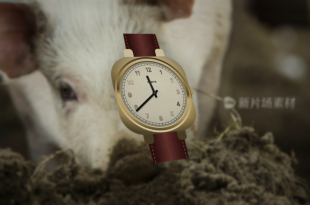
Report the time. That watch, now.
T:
11:39
